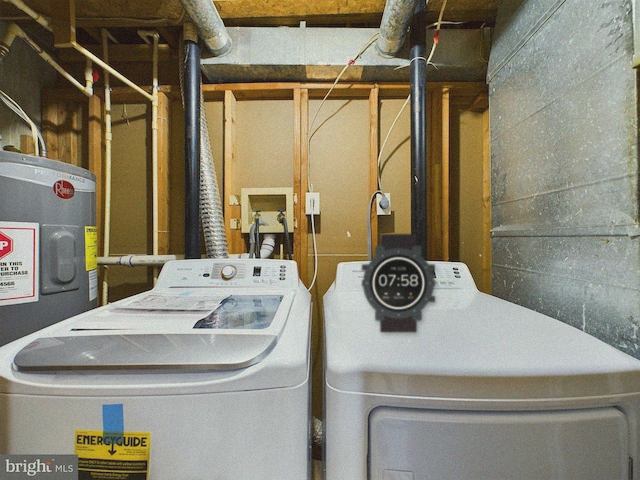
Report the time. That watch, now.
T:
7:58
